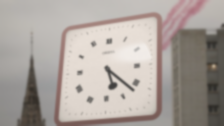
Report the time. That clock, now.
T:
5:22
